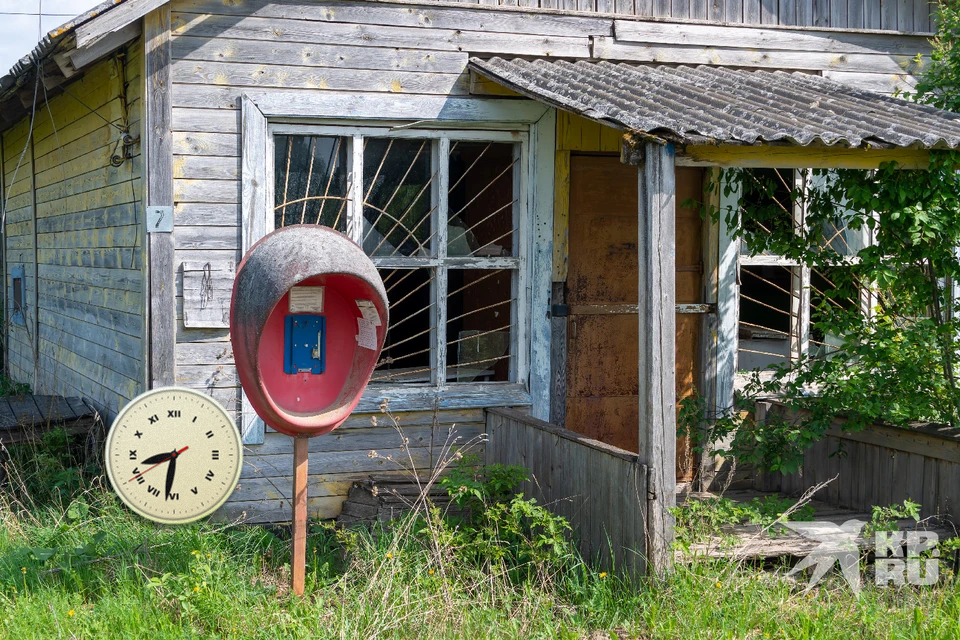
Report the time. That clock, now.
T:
8:31:40
